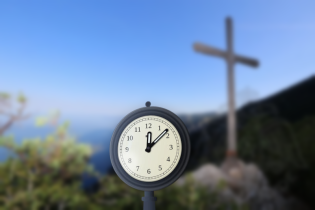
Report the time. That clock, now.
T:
12:08
